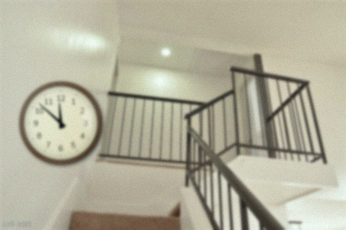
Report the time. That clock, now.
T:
11:52
